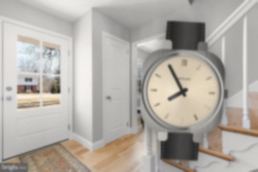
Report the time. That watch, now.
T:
7:55
